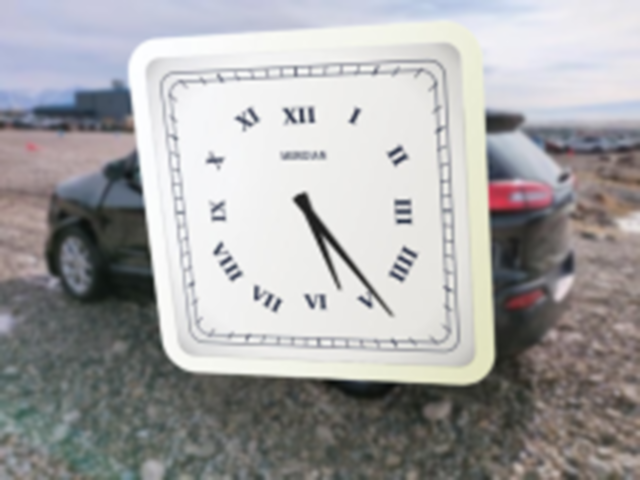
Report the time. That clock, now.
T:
5:24
